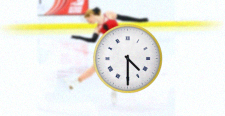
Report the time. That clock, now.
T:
4:30
